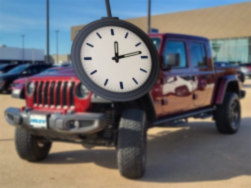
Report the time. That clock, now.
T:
12:13
